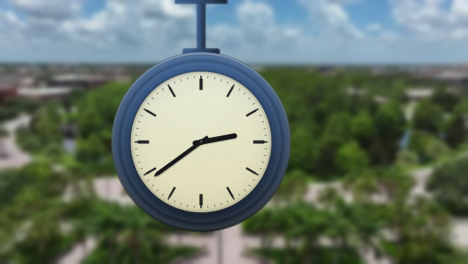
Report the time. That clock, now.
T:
2:39
